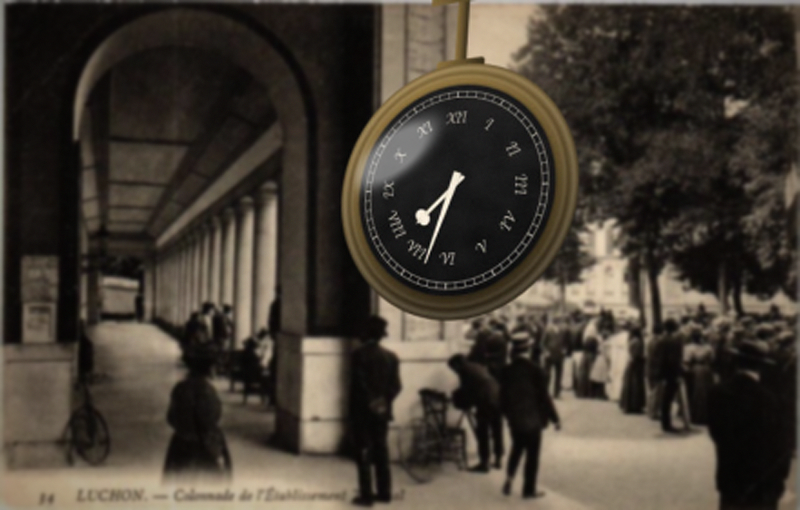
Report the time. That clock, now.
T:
7:33
